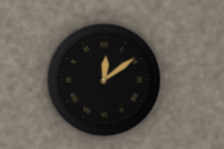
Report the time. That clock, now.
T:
12:09
